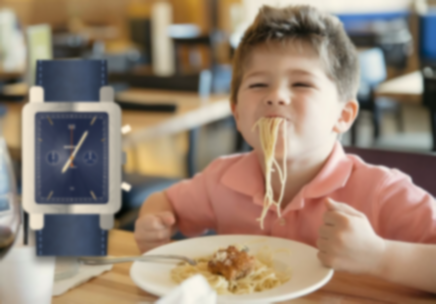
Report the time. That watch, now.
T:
7:05
